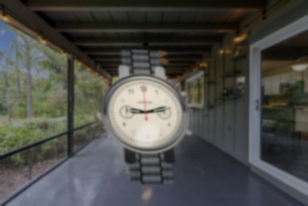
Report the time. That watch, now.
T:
9:13
